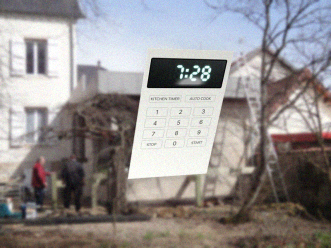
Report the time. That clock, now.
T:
7:28
